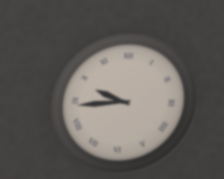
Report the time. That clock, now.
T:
9:44
